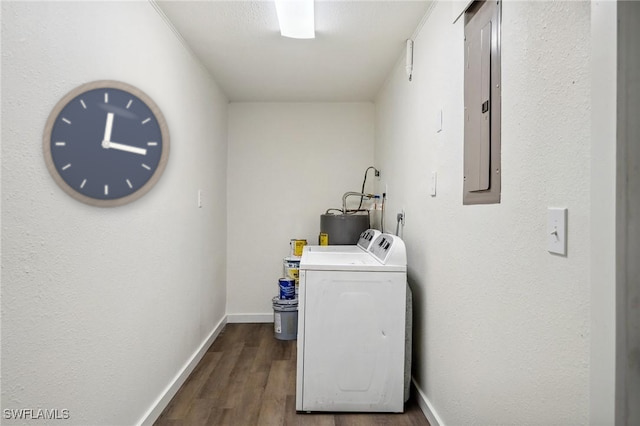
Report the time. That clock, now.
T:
12:17
